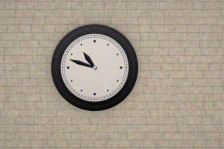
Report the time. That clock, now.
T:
10:48
